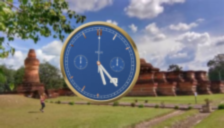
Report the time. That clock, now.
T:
5:23
